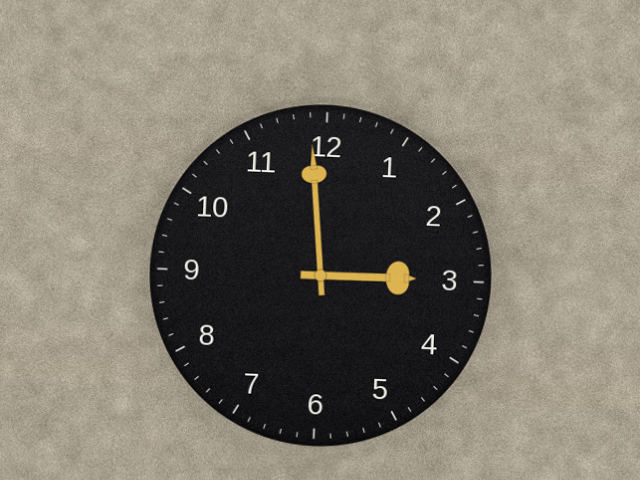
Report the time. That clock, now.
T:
2:59
